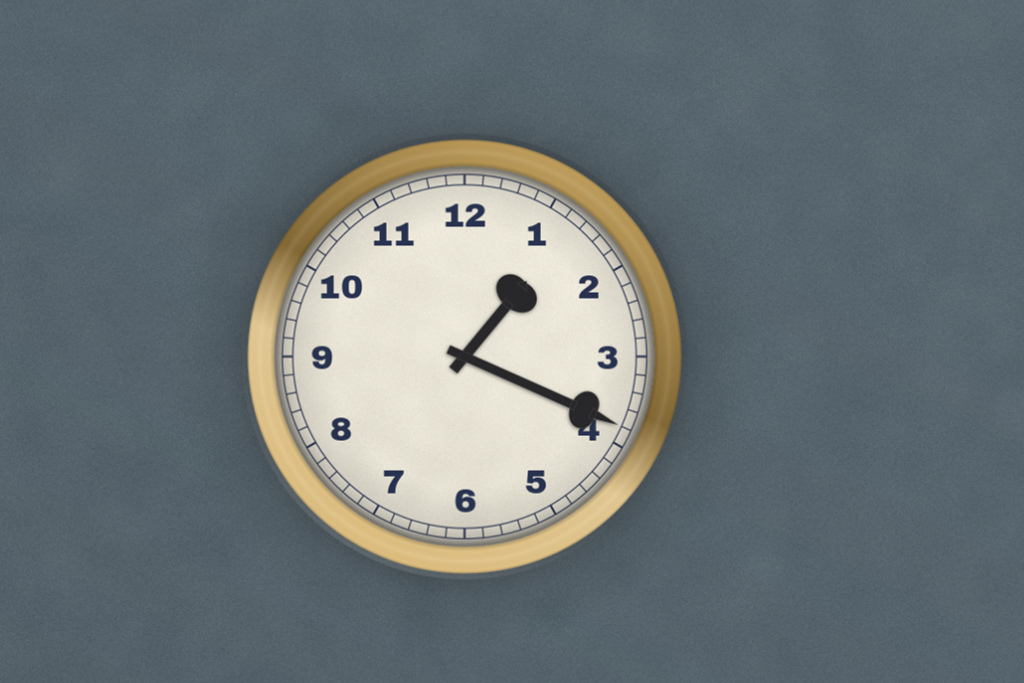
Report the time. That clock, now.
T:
1:19
